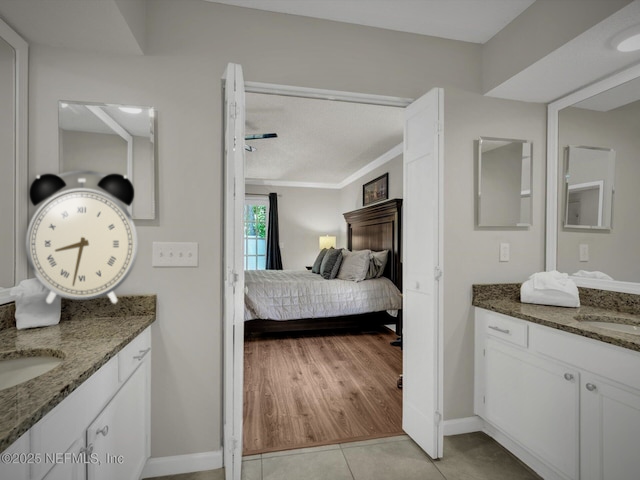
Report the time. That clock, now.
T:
8:32
